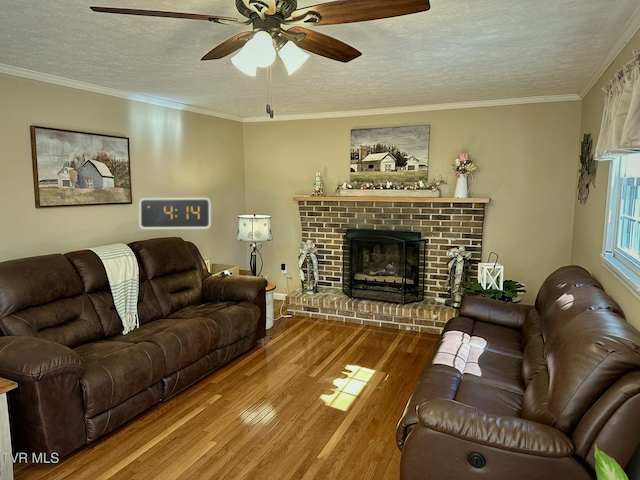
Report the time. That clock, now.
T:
4:14
